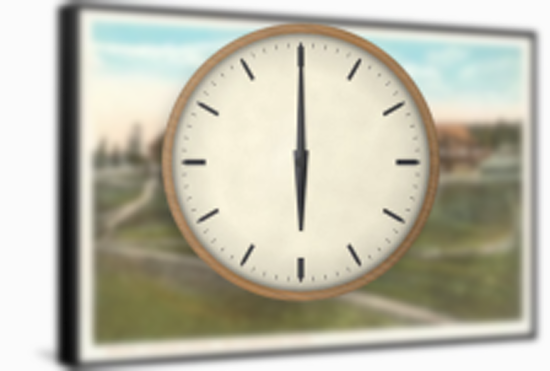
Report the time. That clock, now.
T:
6:00
